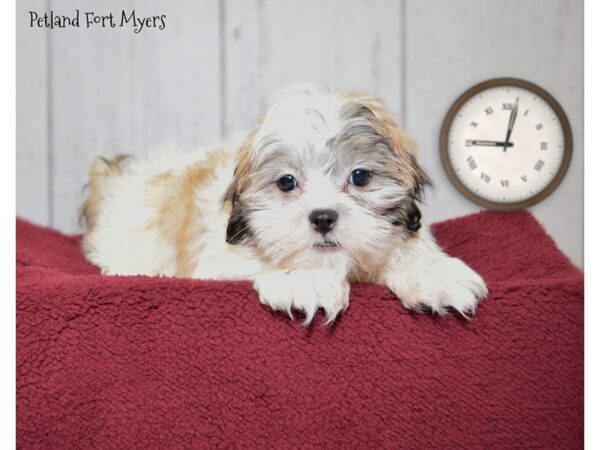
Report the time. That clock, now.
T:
9:02
